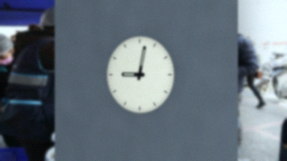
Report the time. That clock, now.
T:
9:02
